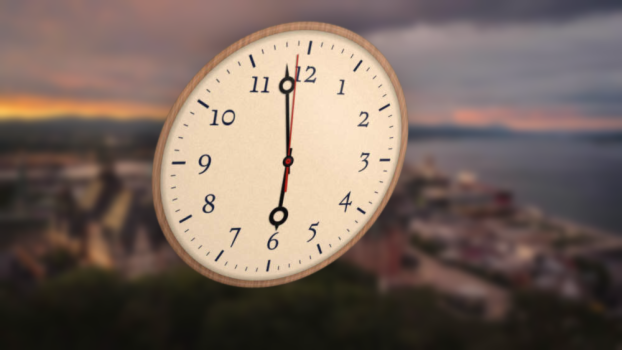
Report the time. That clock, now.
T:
5:57:59
